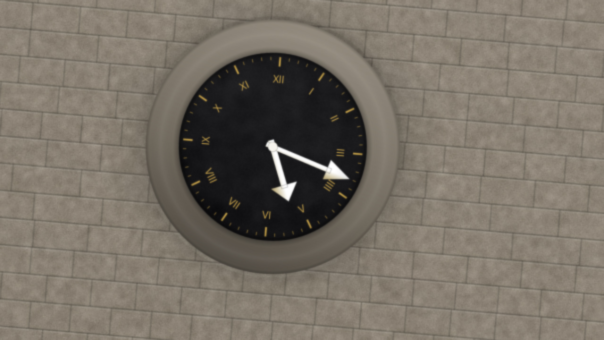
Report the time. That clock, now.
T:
5:18
